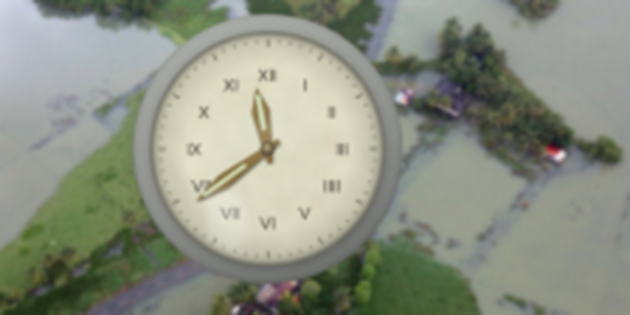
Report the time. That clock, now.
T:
11:39
